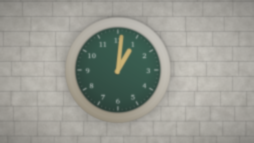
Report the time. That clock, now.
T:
1:01
